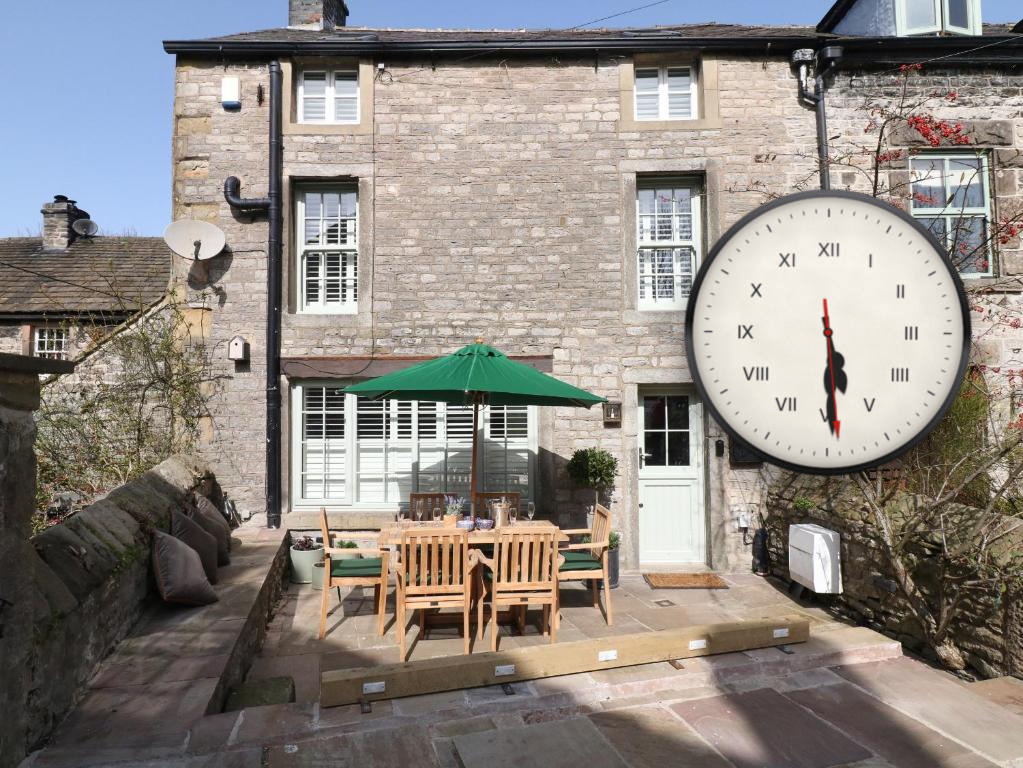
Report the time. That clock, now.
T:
5:29:29
